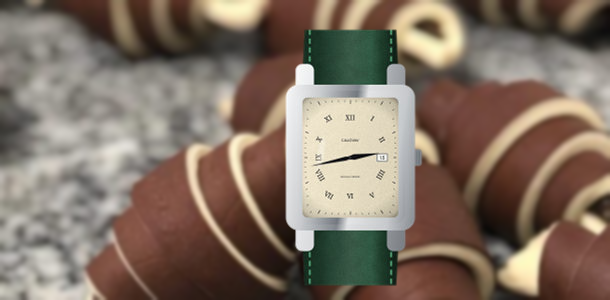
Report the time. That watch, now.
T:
2:43
